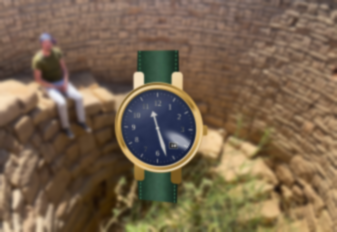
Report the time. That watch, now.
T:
11:27
